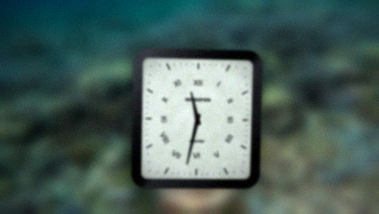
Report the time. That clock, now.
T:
11:32
